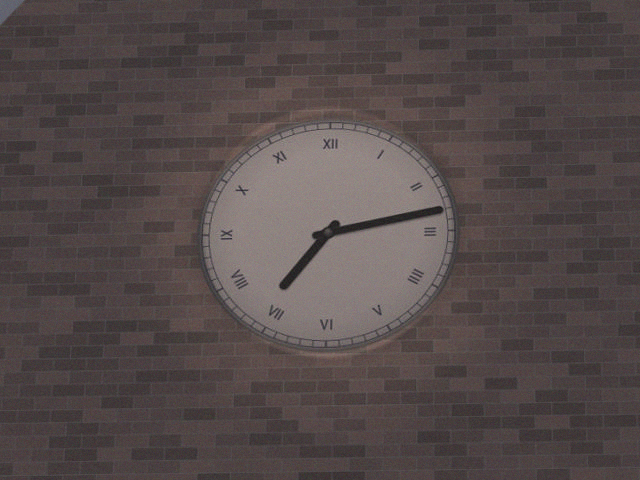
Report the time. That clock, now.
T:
7:13
